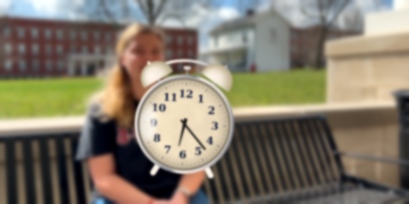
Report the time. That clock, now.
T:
6:23
